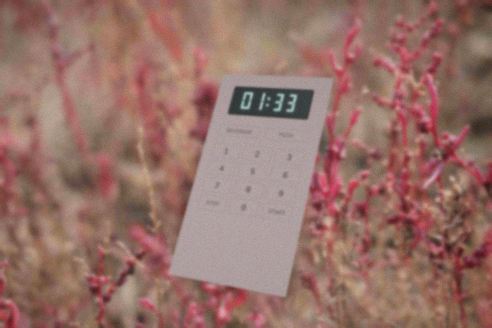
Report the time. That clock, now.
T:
1:33
